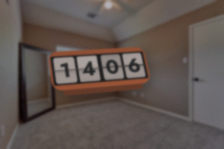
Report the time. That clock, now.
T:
14:06
